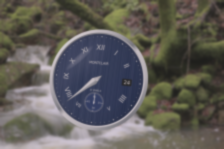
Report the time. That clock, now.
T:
7:38
